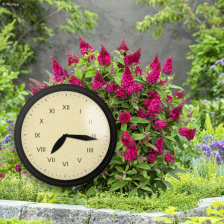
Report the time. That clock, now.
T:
7:16
